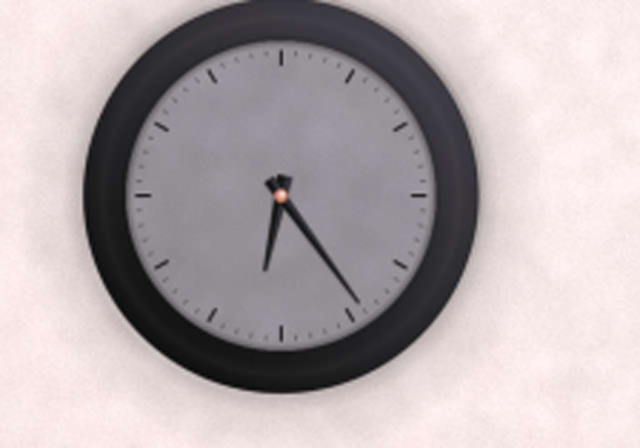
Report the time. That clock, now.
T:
6:24
